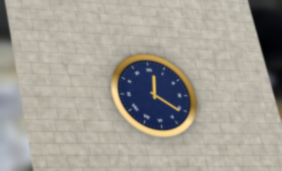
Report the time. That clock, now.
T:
12:21
